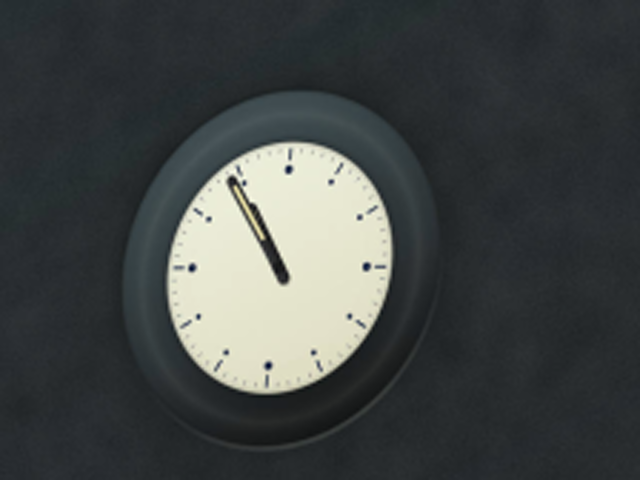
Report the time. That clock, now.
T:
10:54
